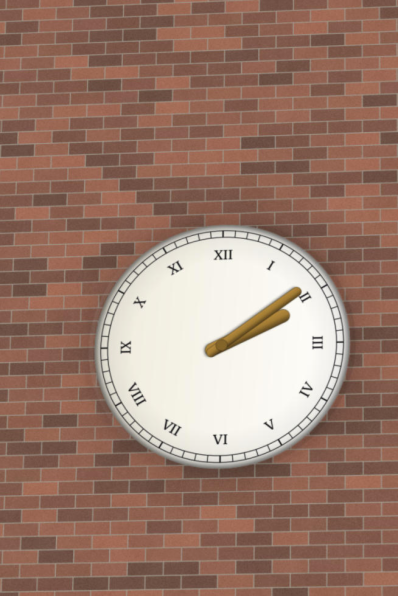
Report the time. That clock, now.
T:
2:09
